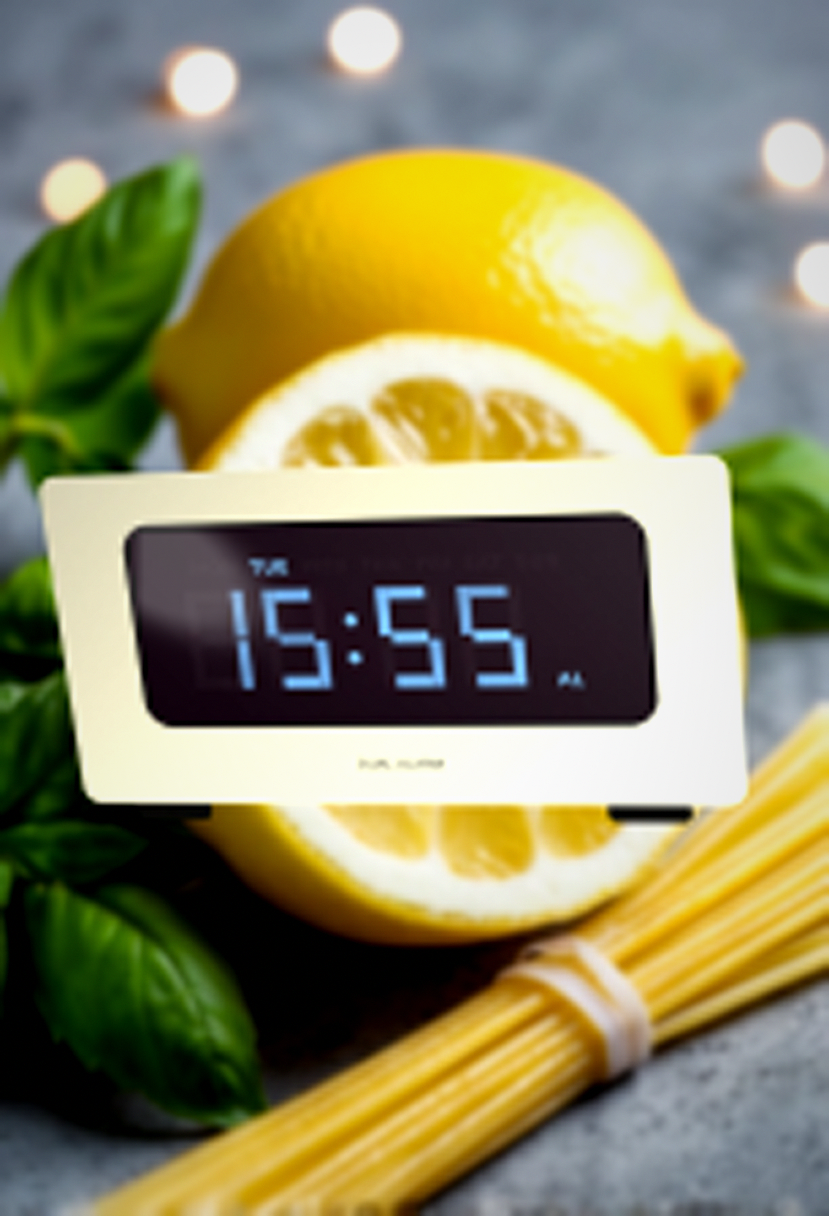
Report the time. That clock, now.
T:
15:55
